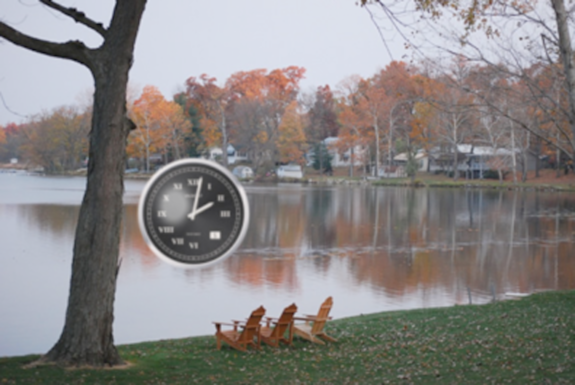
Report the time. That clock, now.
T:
2:02
